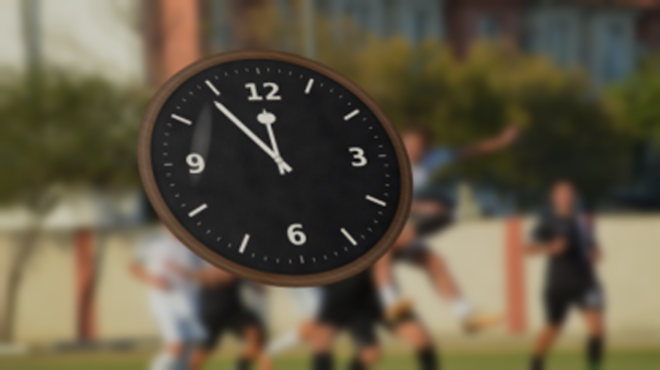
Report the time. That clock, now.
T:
11:54
